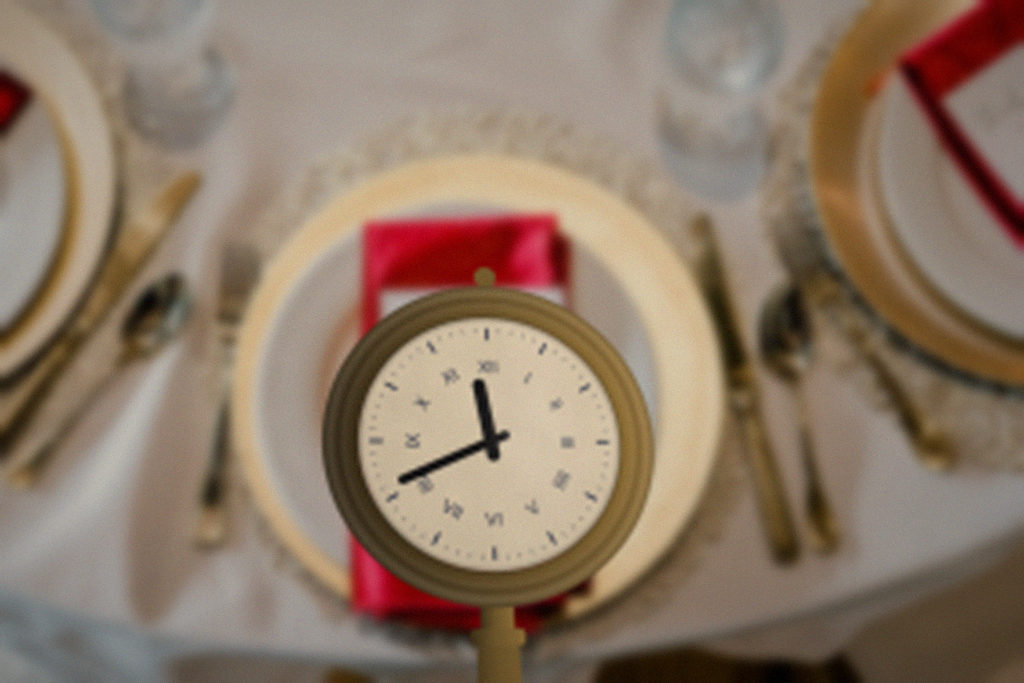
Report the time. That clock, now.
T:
11:41
